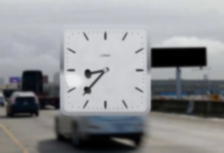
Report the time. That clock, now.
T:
8:37
